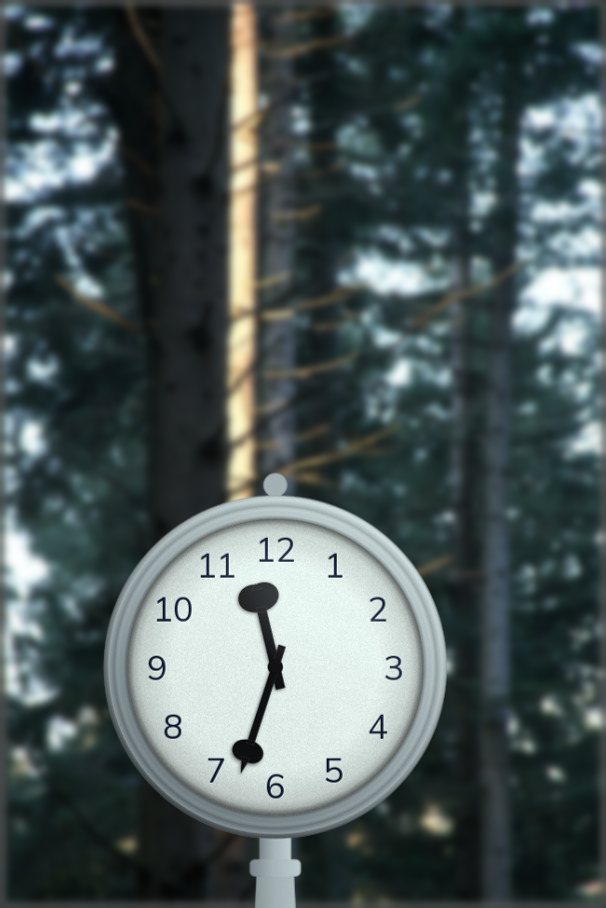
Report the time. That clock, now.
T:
11:33
